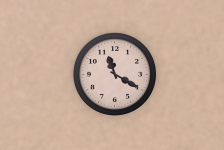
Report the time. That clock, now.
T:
11:20
